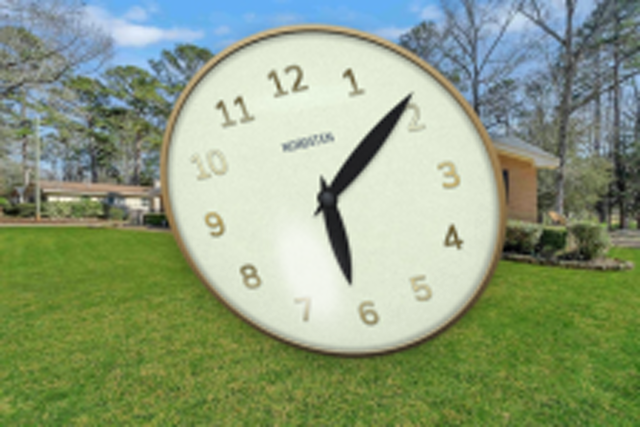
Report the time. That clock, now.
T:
6:09
